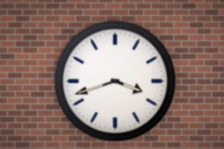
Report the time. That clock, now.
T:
3:42
